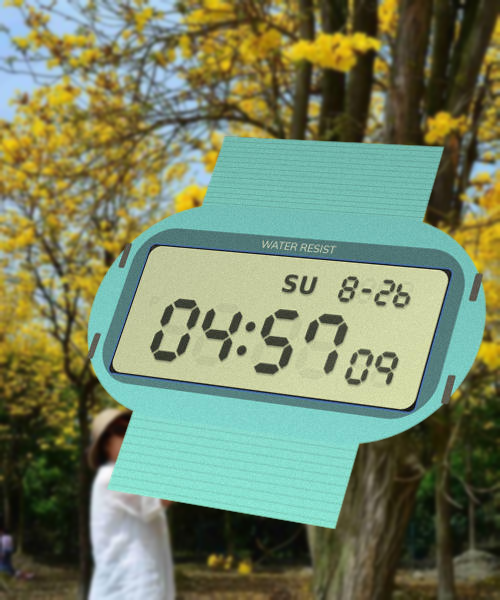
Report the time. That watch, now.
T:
4:57:09
